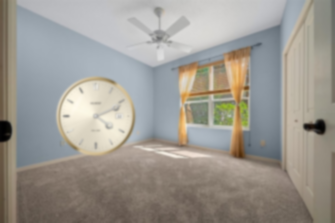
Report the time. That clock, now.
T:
4:11
